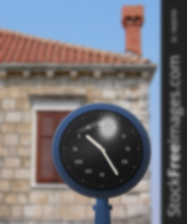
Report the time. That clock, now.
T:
10:25
